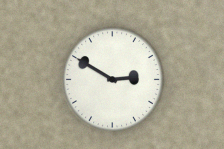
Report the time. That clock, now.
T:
2:50
